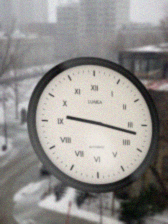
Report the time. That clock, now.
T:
9:17
